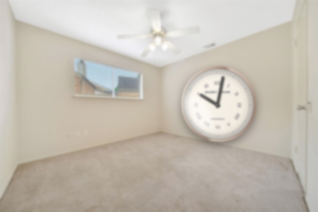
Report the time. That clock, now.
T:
10:02
